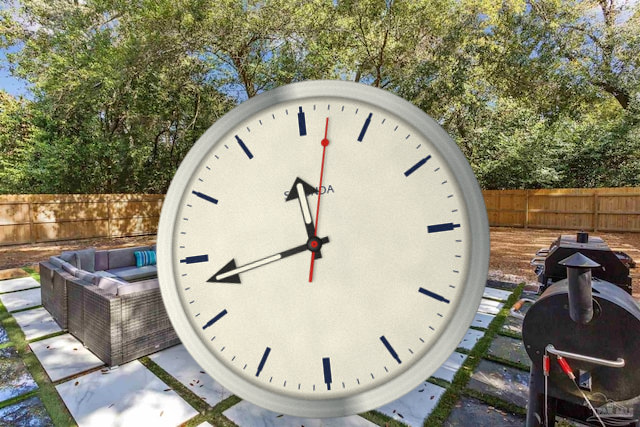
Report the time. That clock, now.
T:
11:43:02
